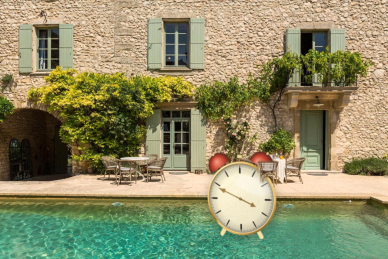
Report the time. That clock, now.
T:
3:49
